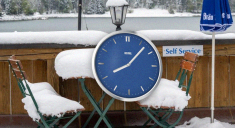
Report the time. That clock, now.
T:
8:07
